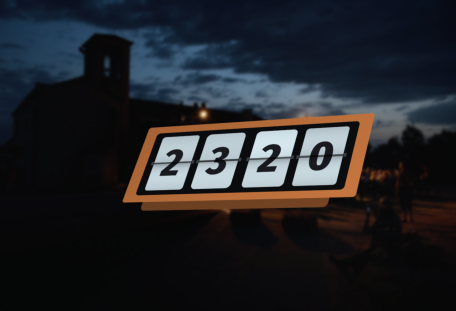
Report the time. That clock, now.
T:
23:20
